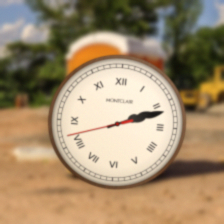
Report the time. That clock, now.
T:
2:11:42
